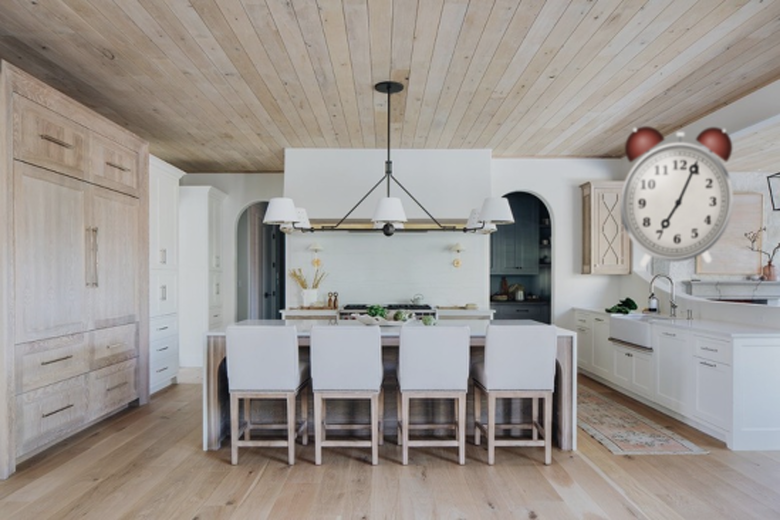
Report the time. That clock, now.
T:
7:04
